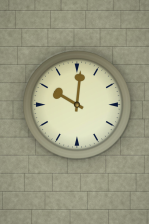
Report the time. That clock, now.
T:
10:01
